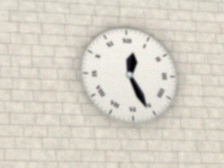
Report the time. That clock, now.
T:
12:26
